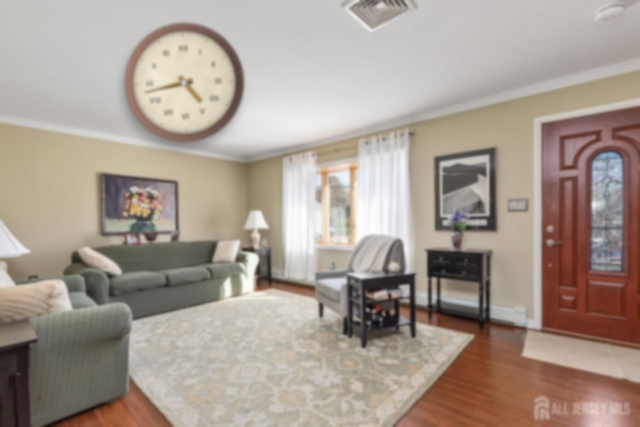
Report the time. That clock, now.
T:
4:43
